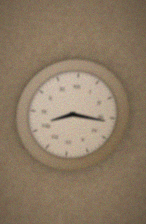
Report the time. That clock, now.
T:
8:16
